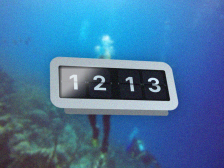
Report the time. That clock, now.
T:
12:13
